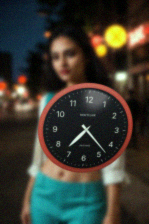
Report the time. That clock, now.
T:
7:23
